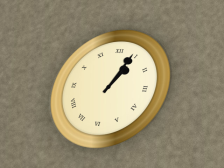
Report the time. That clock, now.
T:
1:04
